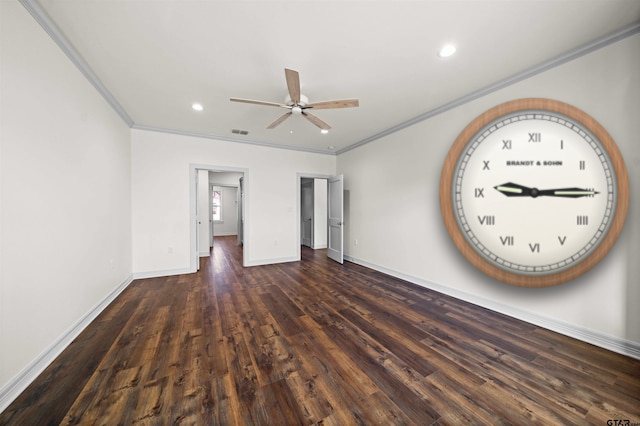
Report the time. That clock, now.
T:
9:15
